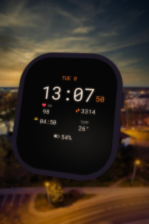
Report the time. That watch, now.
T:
13:07
